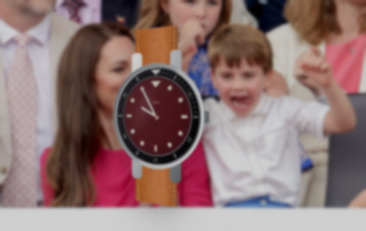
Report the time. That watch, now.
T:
9:55
